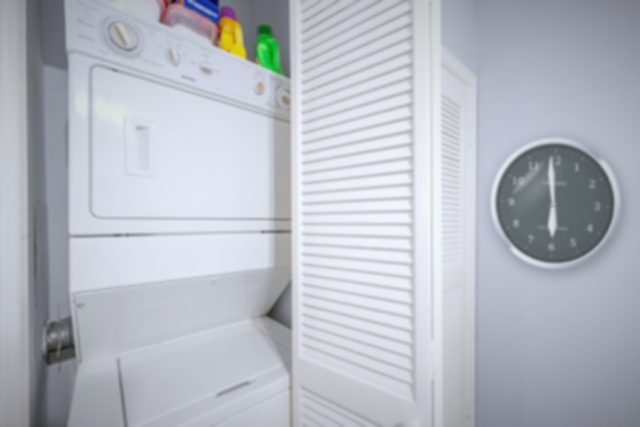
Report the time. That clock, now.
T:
5:59
